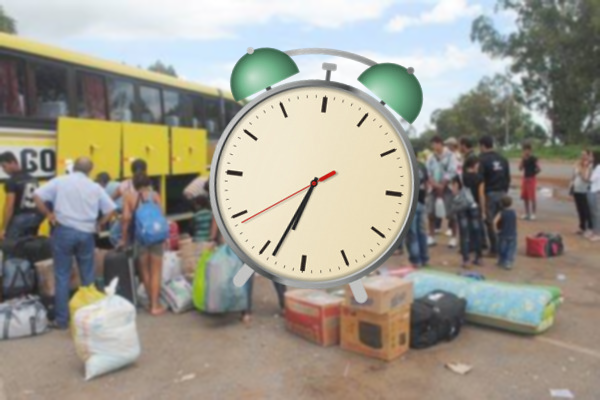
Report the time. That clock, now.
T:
6:33:39
